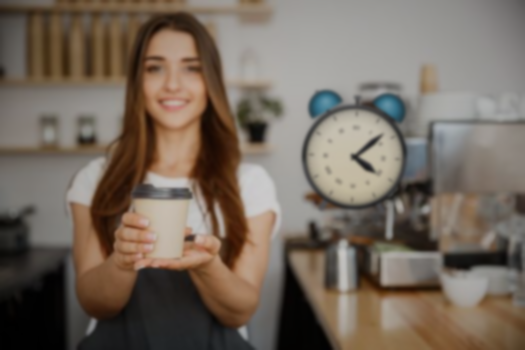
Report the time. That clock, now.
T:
4:08
